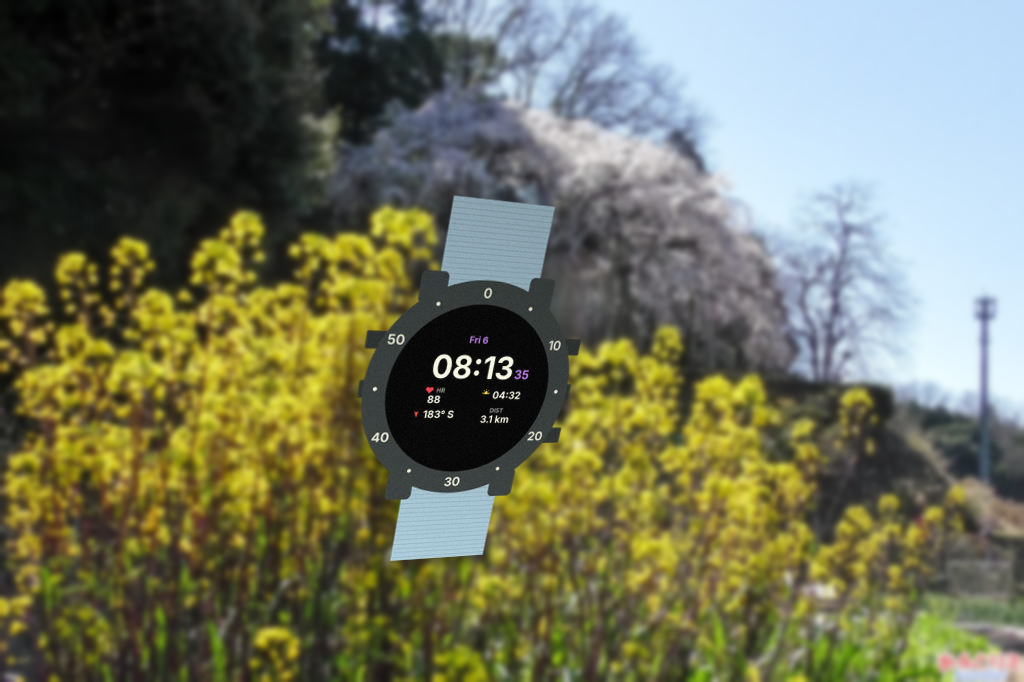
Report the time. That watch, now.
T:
8:13:35
